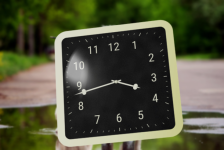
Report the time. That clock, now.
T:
3:43
